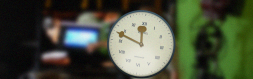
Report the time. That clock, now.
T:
11:48
